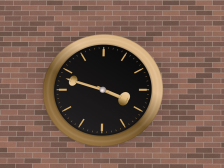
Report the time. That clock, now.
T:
3:48
